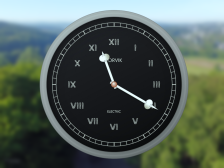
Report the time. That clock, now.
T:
11:20
